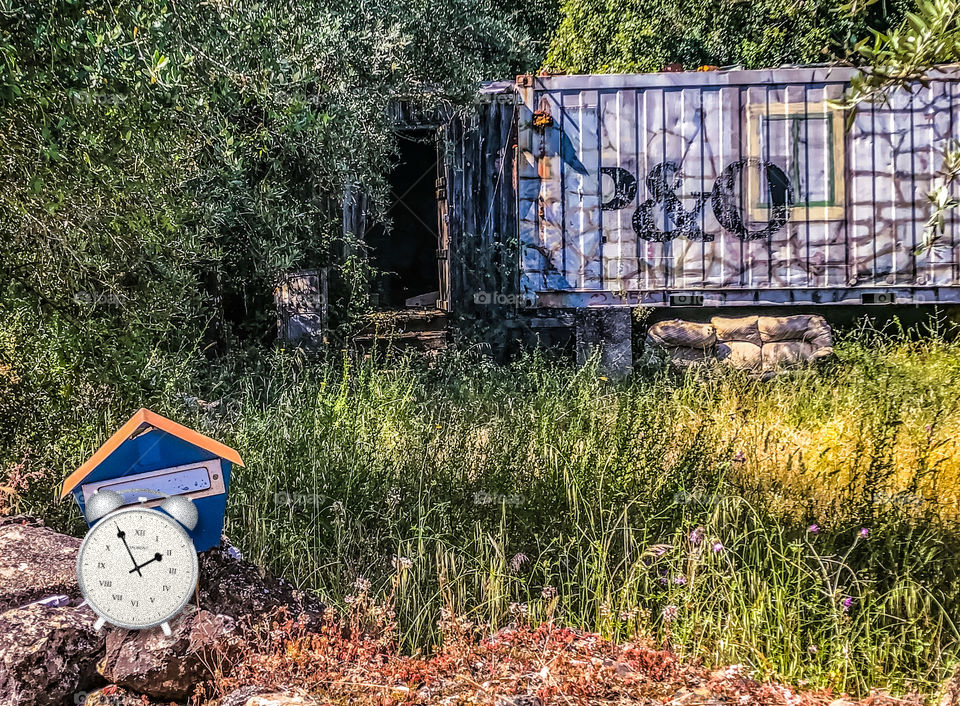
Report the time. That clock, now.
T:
1:55
